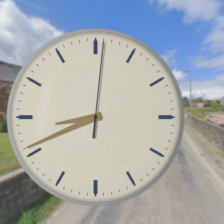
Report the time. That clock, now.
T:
8:41:01
